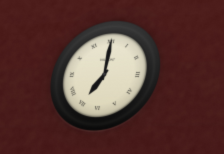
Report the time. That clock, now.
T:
7:00
